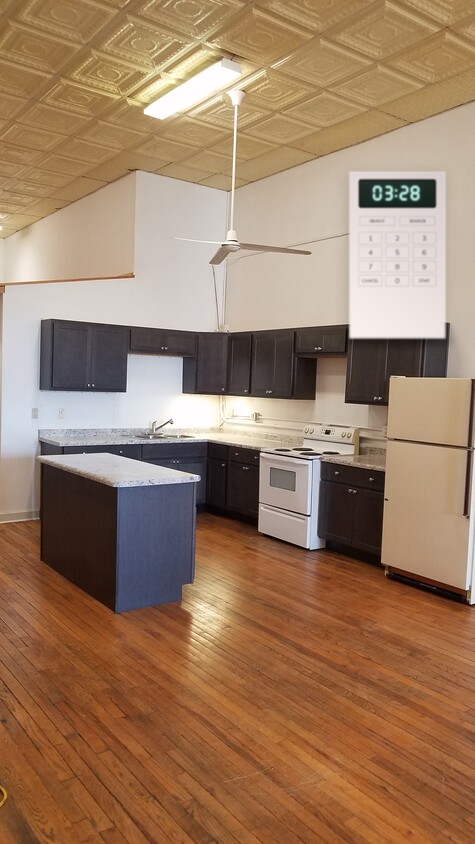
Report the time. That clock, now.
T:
3:28
